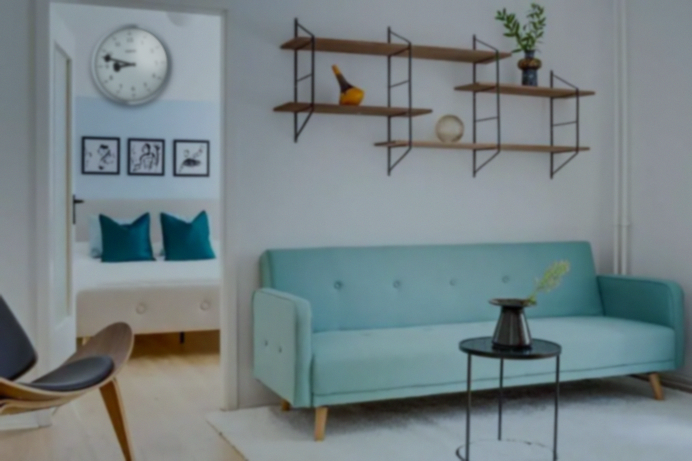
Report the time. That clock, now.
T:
8:48
